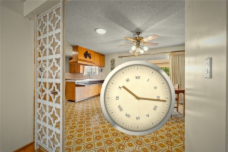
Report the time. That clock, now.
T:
10:16
